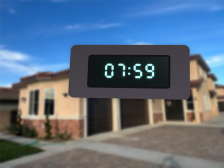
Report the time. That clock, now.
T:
7:59
